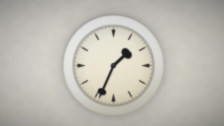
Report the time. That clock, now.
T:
1:34
